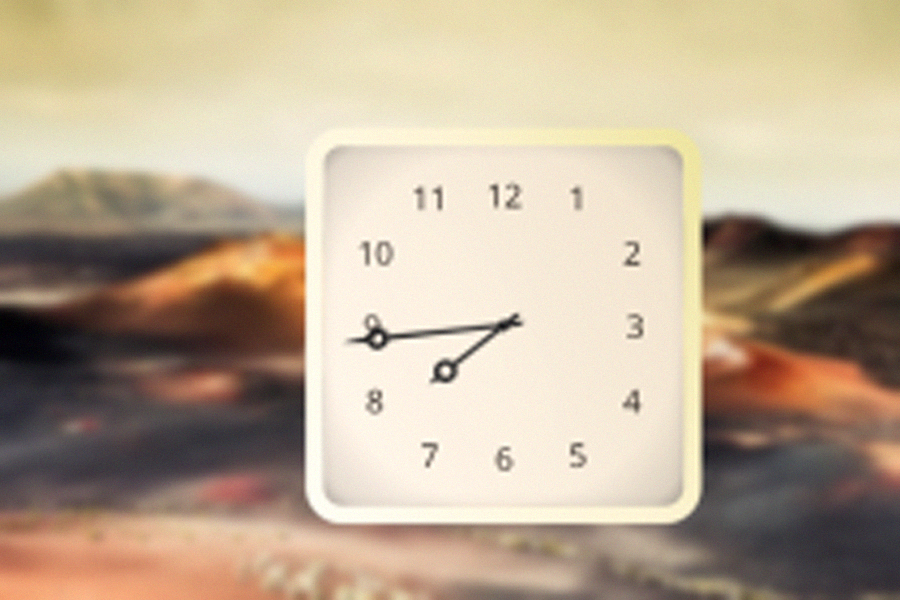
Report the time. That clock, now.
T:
7:44
